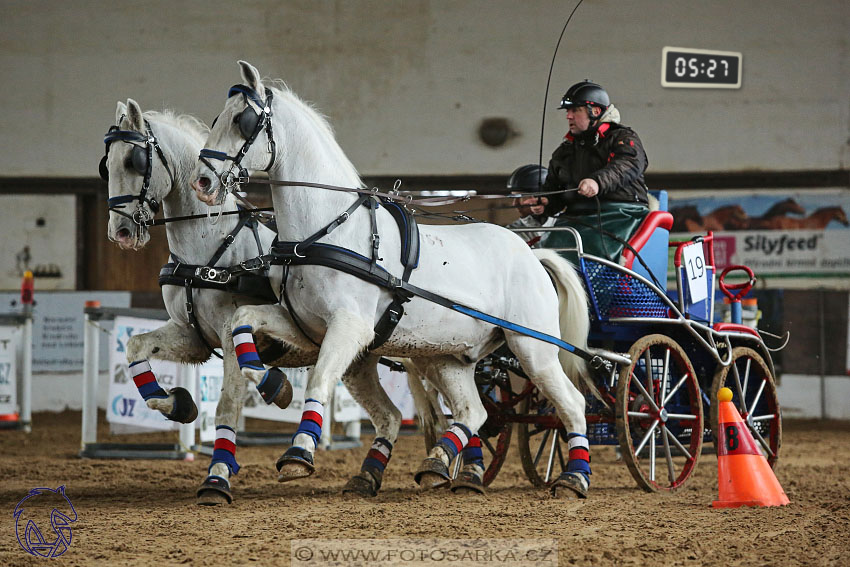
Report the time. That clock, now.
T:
5:27
